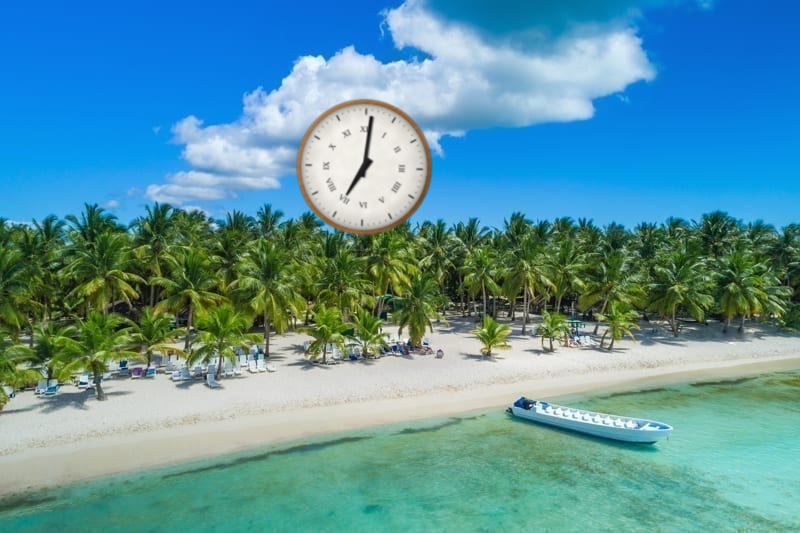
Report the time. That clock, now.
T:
7:01
